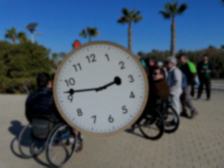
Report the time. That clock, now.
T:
2:47
